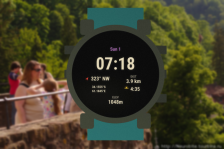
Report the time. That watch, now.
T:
7:18
